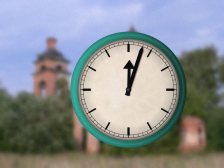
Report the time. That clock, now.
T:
12:03
